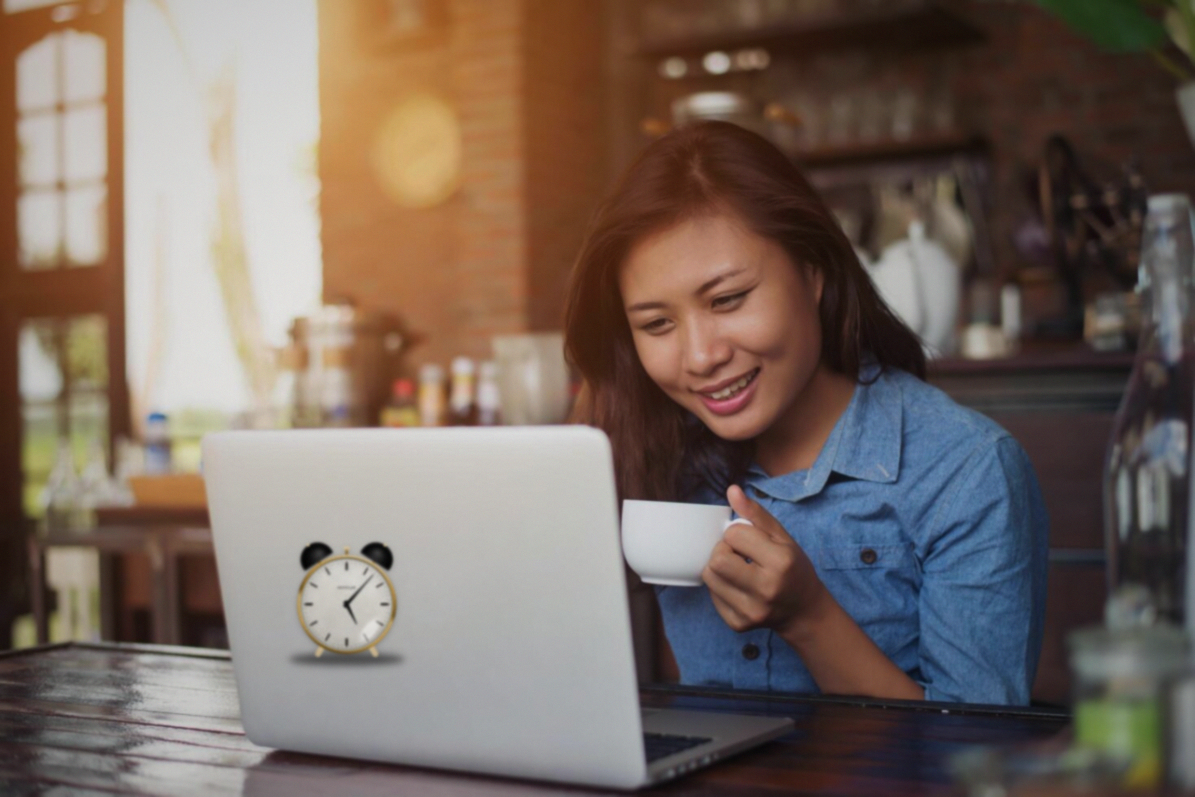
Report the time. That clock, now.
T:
5:07
